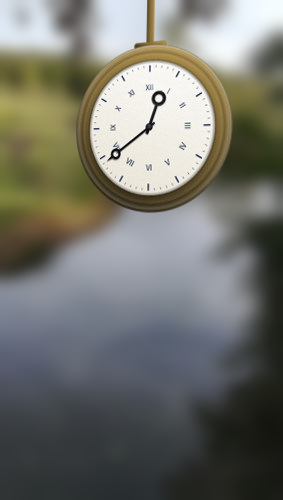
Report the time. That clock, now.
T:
12:39
